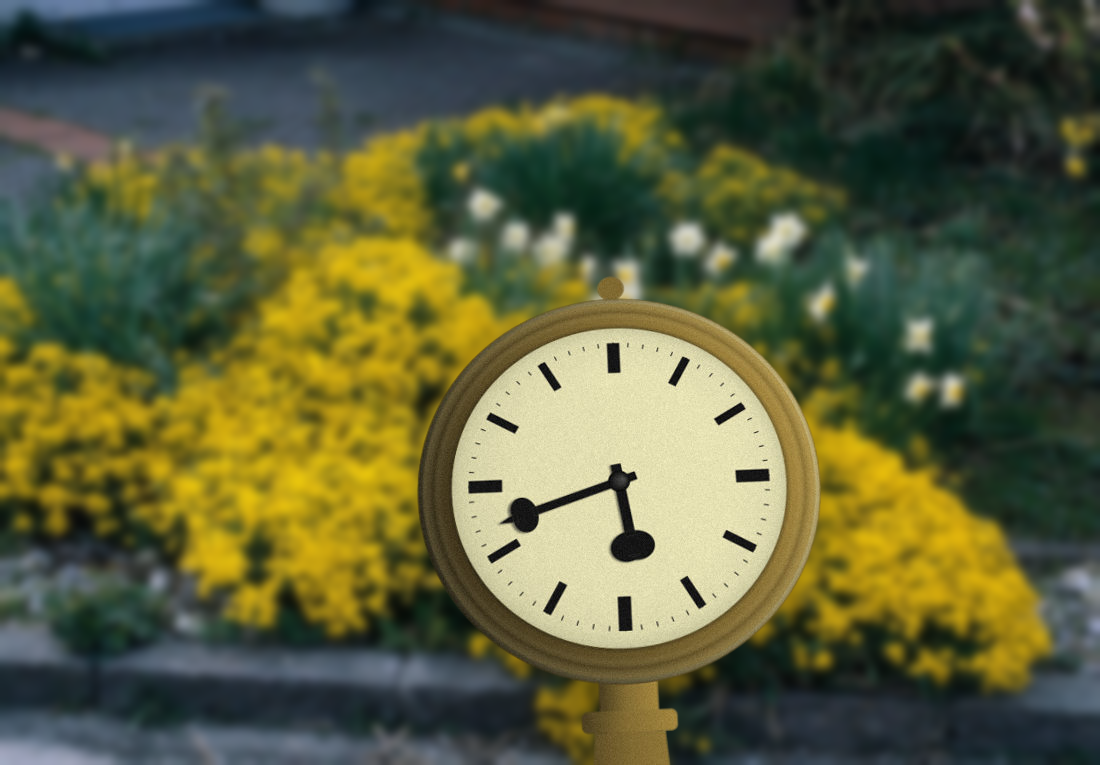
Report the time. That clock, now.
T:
5:42
